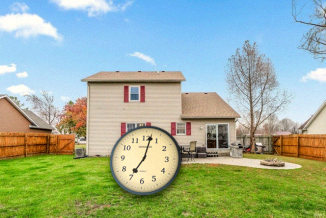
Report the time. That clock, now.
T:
7:02
